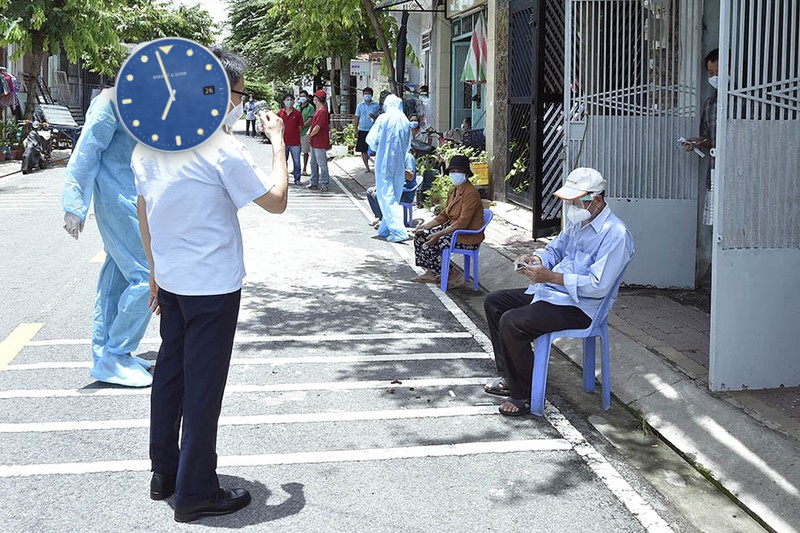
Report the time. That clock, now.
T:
6:58
